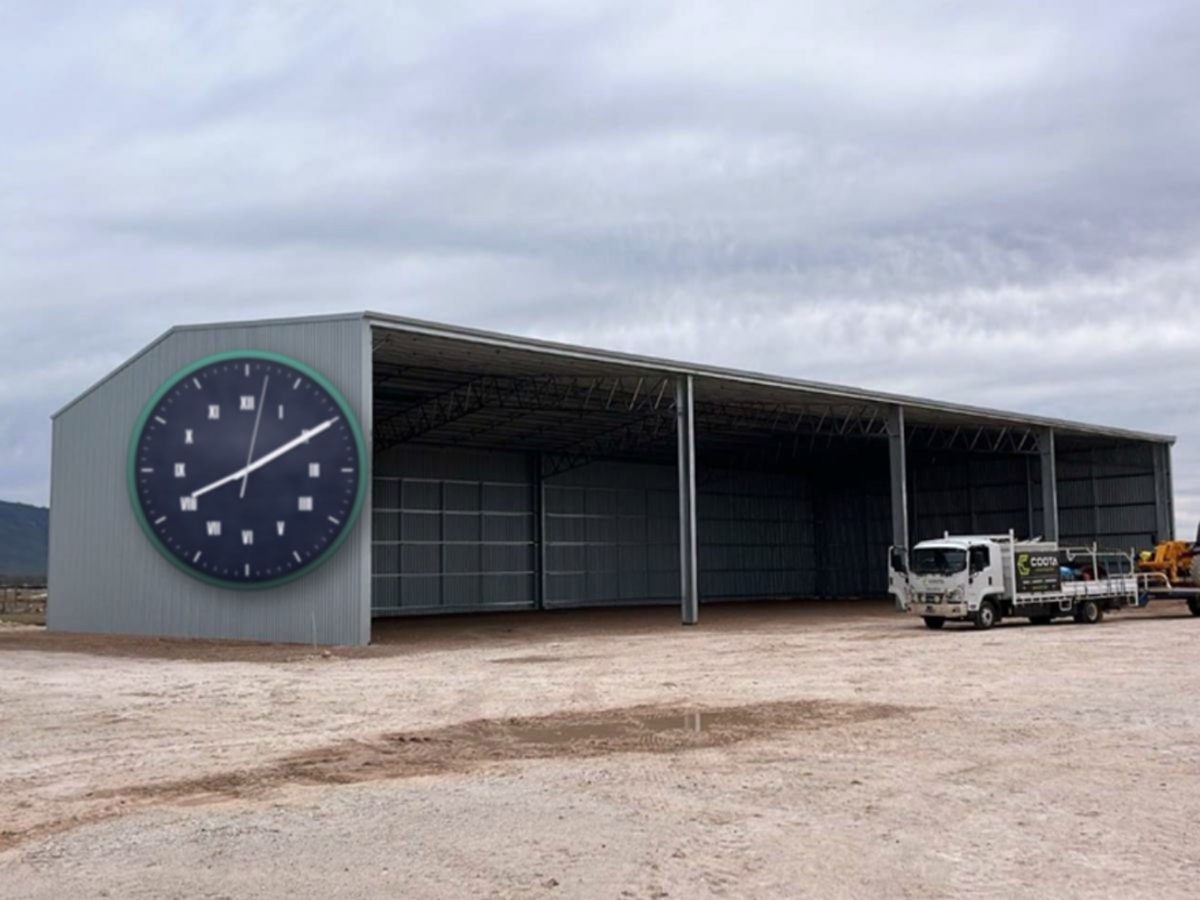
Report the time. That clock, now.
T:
8:10:02
